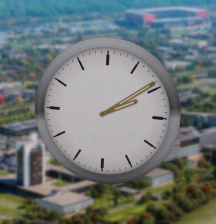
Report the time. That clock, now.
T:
2:09
